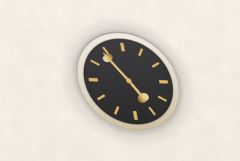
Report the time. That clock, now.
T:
4:54
